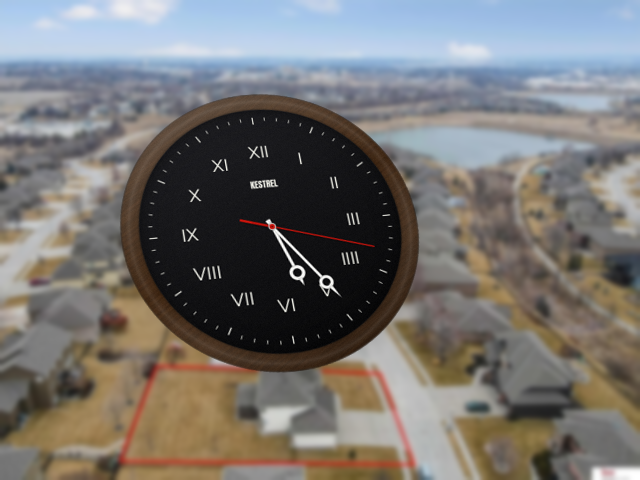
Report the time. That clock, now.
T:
5:24:18
